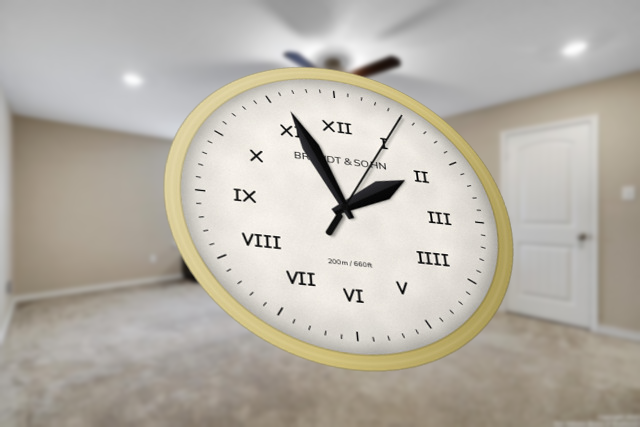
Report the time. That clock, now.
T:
1:56:05
